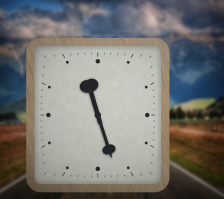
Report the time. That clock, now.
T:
11:27
